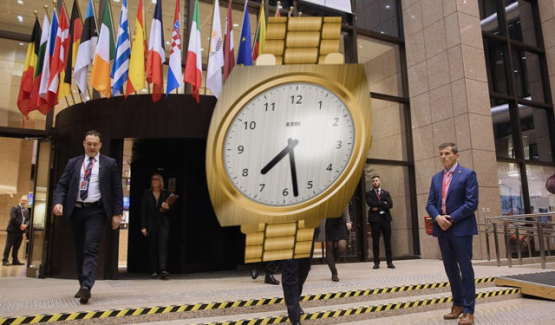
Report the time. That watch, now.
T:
7:28
